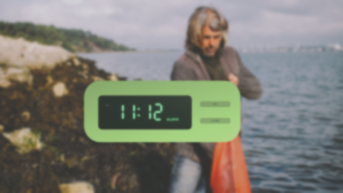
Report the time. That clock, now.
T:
11:12
